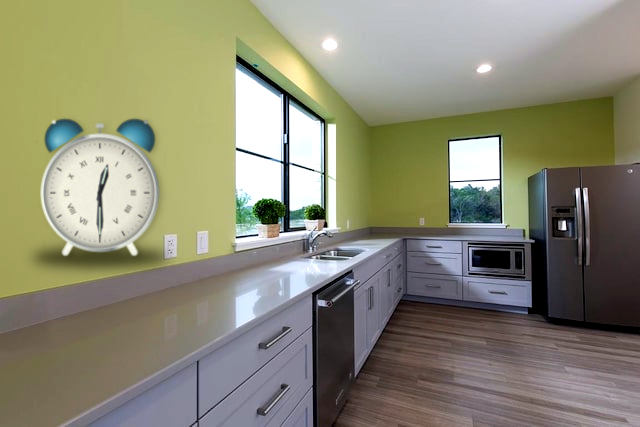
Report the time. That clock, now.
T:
12:30
